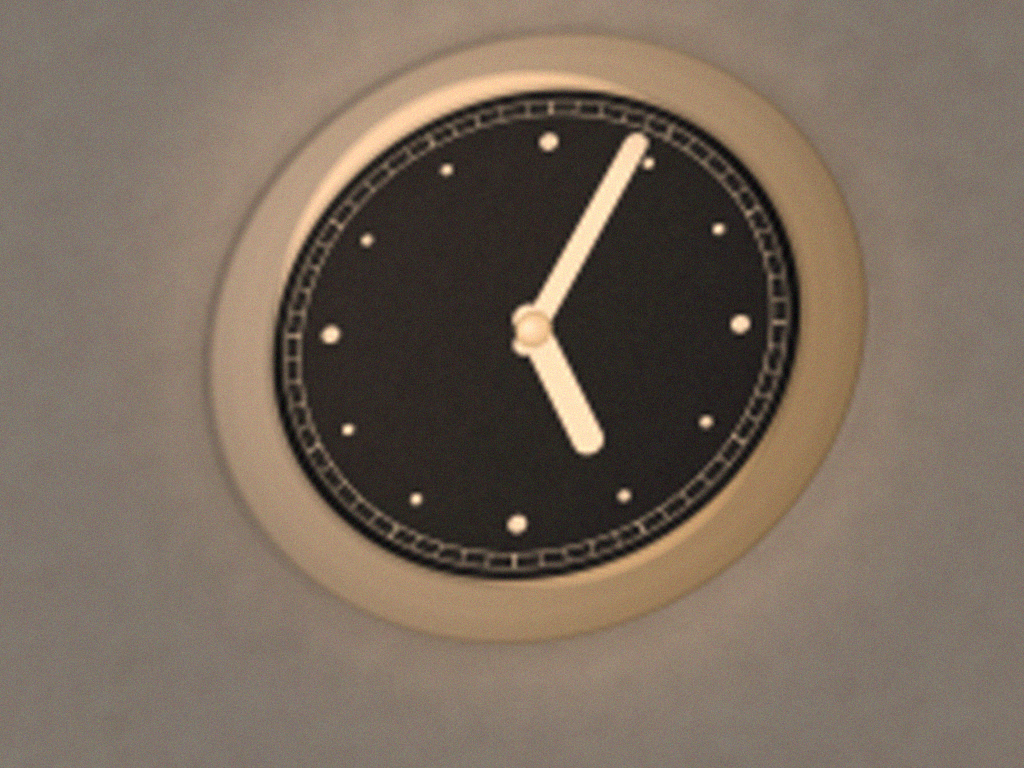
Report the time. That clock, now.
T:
5:04
